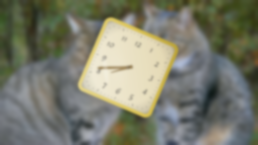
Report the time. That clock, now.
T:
7:41
